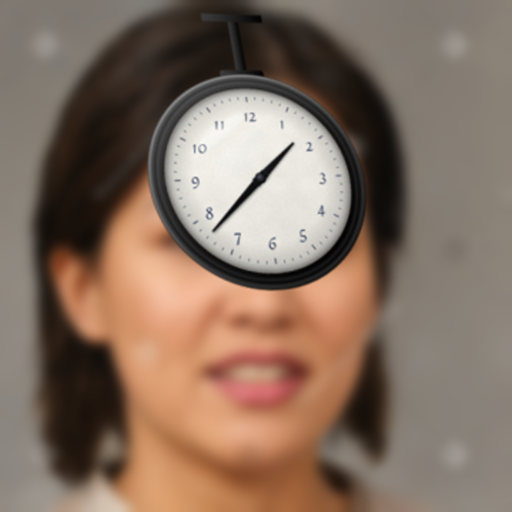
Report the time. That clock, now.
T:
1:38
